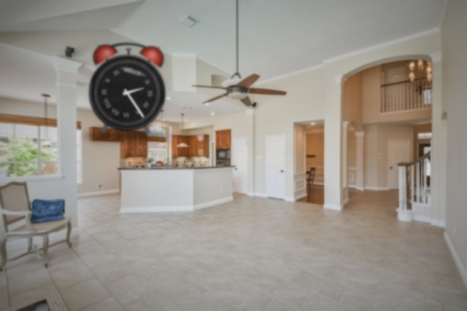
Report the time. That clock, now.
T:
2:24
